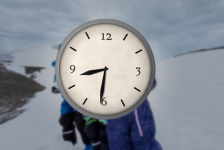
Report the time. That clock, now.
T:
8:31
